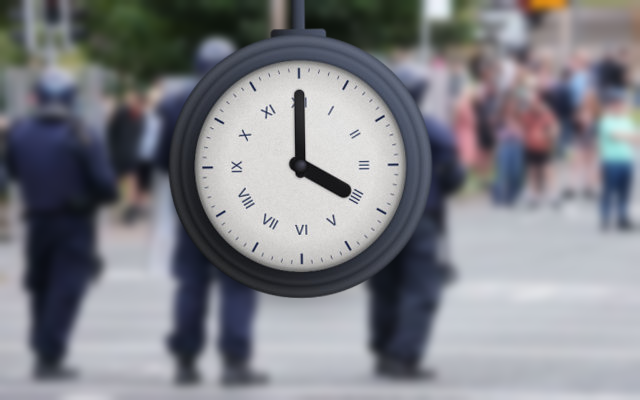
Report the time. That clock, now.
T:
4:00
